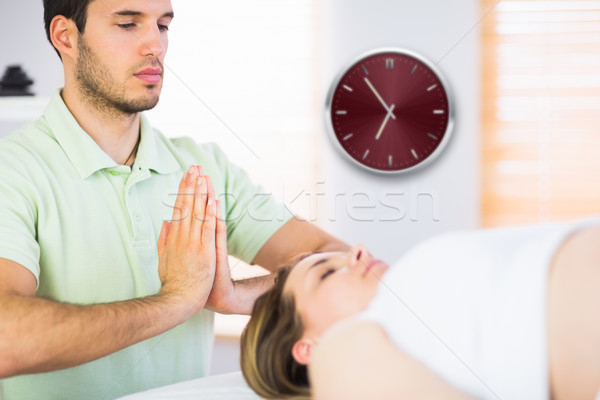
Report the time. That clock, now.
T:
6:54
